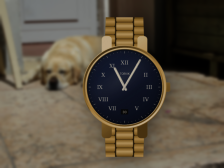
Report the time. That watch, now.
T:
11:05
